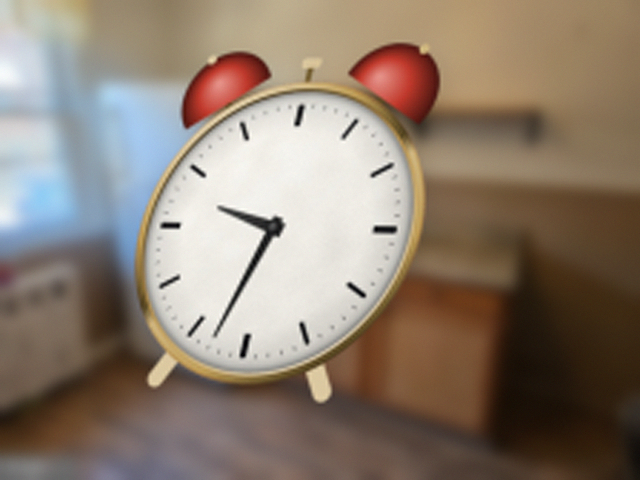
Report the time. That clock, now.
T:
9:33
